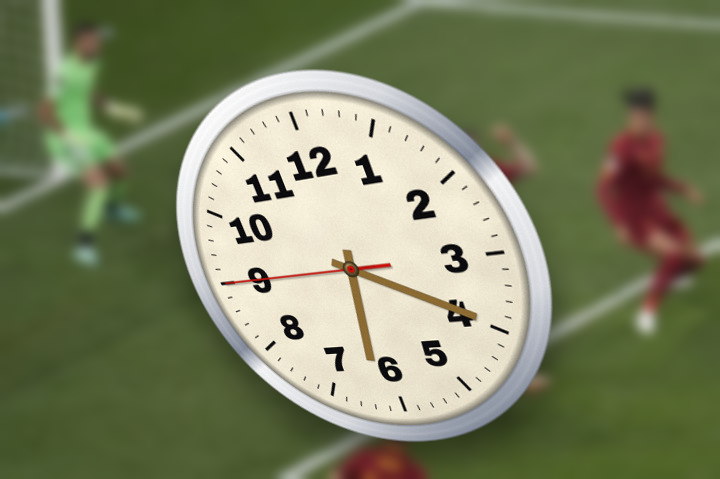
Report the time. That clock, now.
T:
6:19:45
